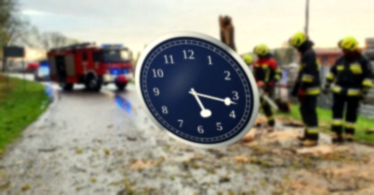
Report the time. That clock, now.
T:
5:17
